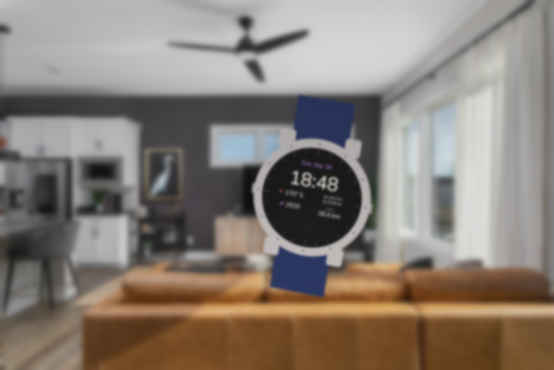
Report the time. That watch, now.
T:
18:48
